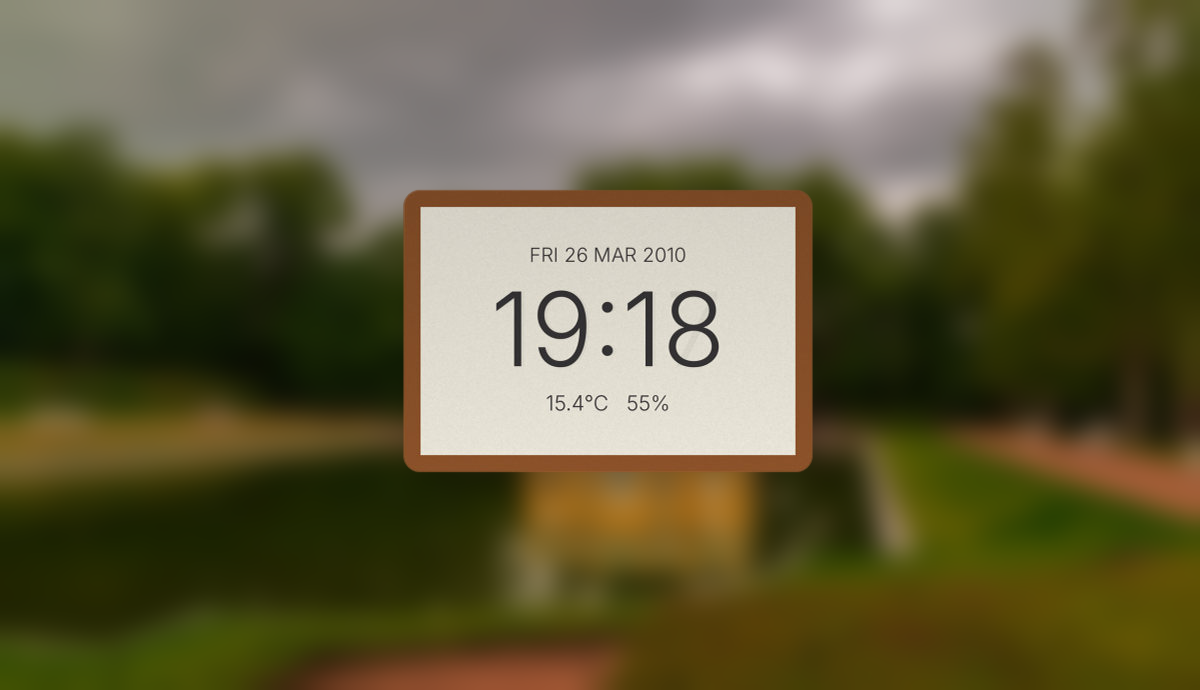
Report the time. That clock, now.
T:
19:18
